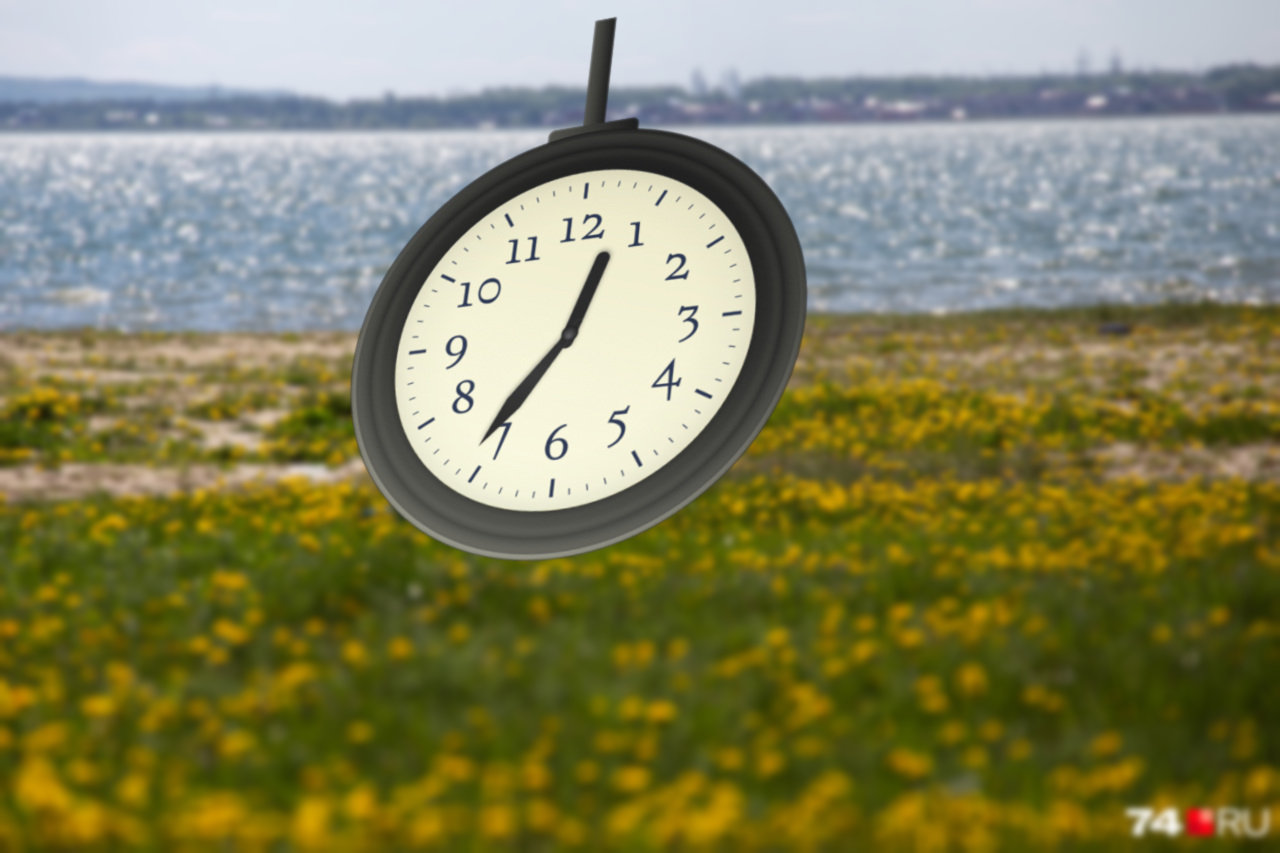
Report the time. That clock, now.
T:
12:36
